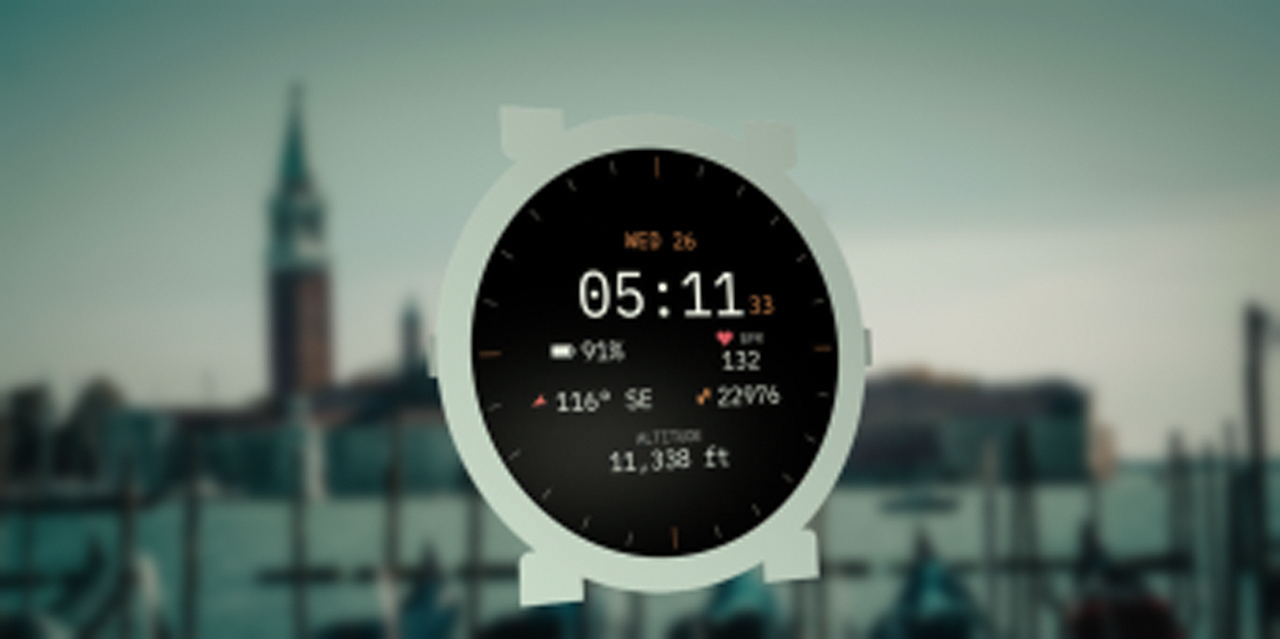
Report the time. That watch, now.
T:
5:11
